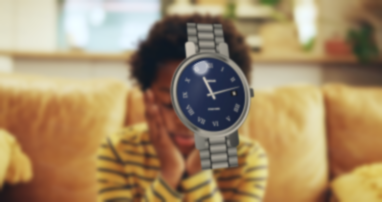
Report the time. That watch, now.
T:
11:13
